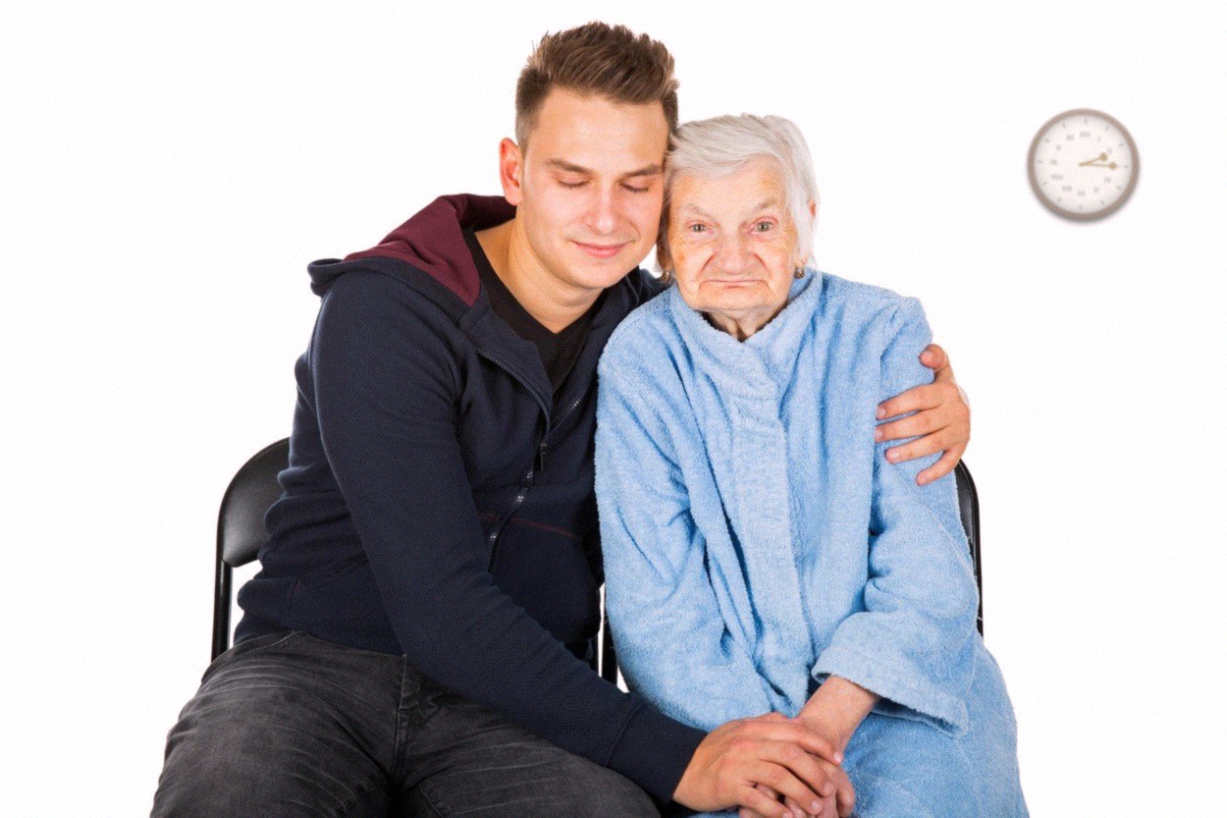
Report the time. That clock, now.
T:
2:15
